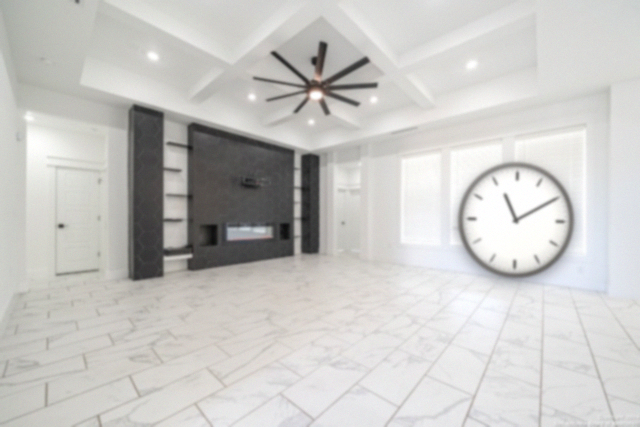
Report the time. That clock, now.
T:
11:10
